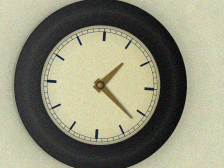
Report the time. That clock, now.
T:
1:22
